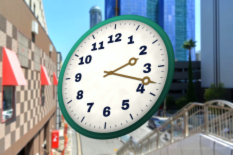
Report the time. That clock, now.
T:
2:18
